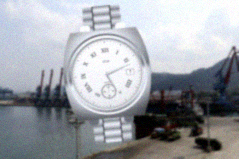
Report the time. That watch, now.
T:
5:12
